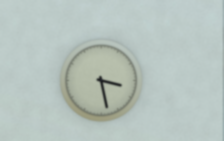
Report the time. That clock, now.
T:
3:28
